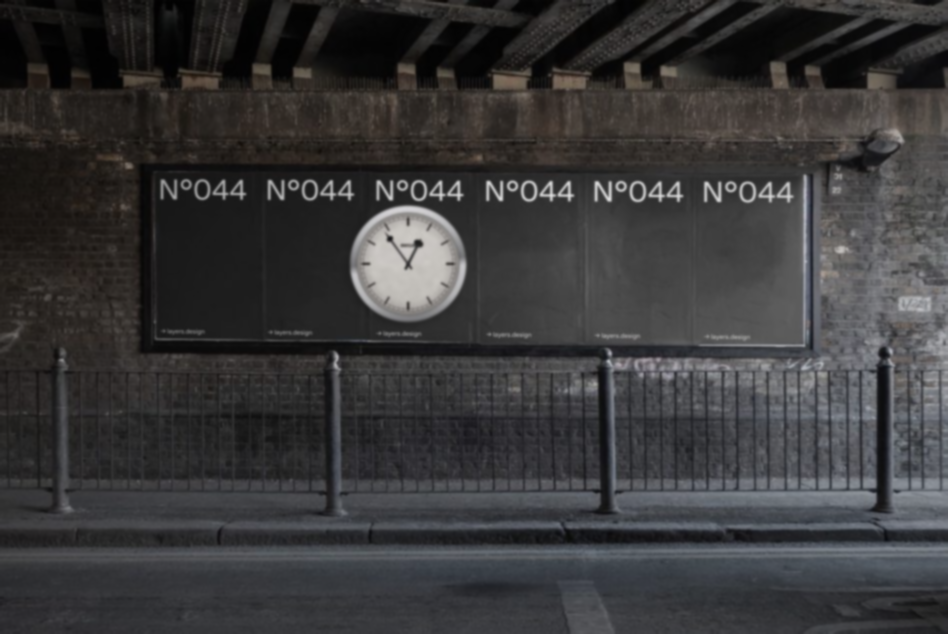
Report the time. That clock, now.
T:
12:54
